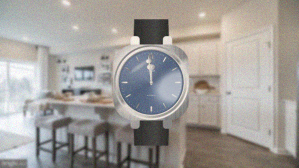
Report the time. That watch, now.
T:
11:59
